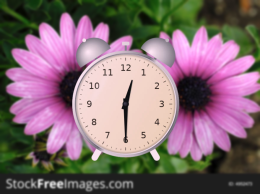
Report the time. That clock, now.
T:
12:30
